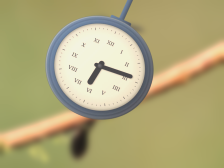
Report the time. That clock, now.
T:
6:14
